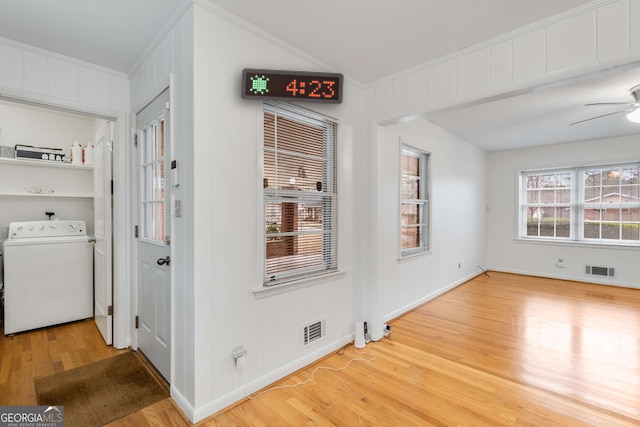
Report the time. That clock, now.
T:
4:23
